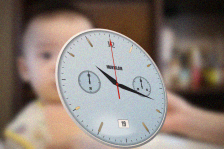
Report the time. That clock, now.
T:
10:18
